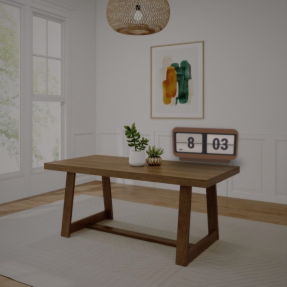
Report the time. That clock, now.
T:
8:03
